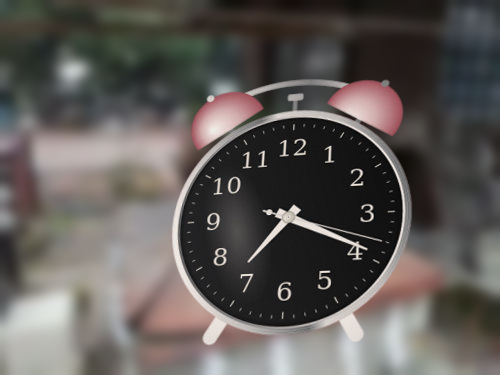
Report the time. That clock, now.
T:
7:19:18
